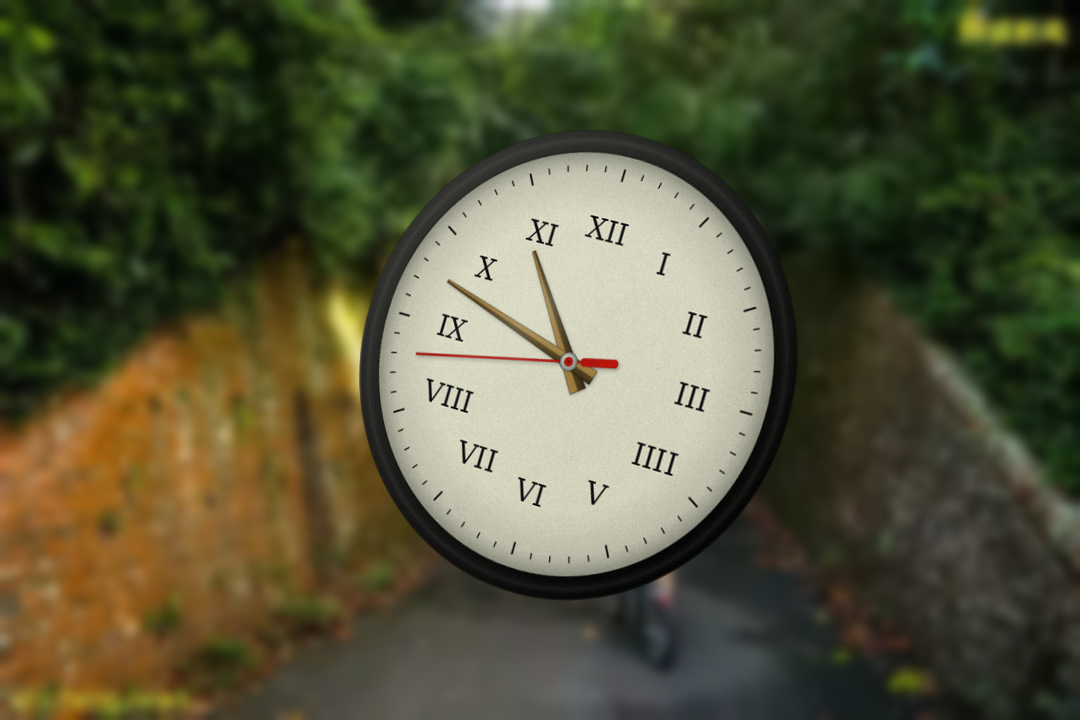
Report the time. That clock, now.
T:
10:47:43
